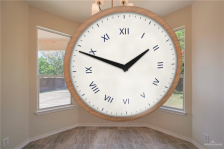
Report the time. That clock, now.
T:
1:49
